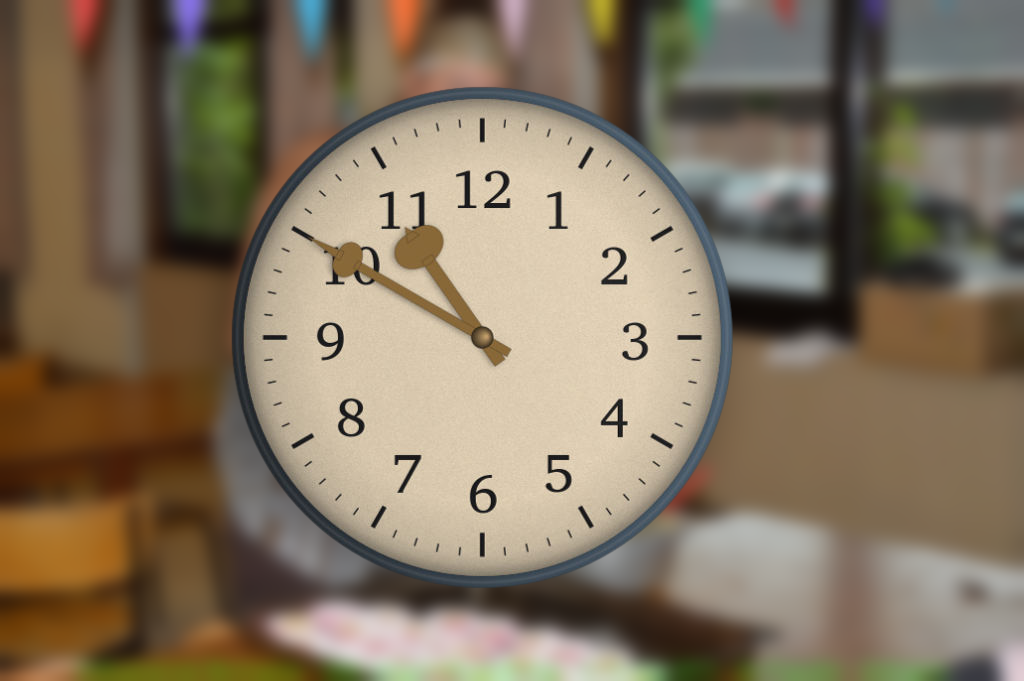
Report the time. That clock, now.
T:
10:50
